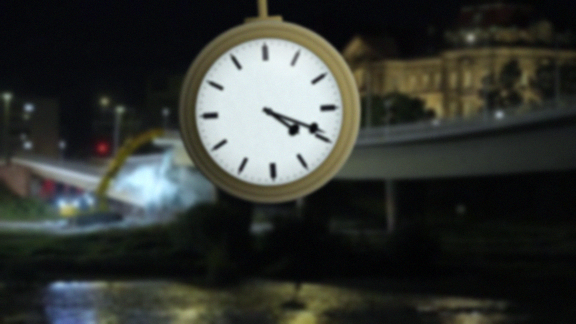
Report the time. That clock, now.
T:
4:19
